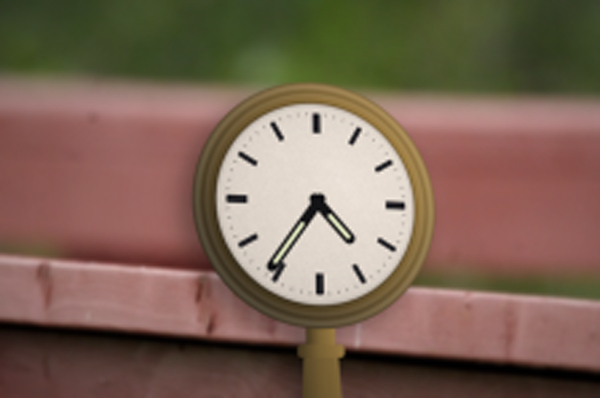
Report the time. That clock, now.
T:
4:36
